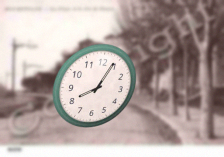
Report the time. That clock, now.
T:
8:04
